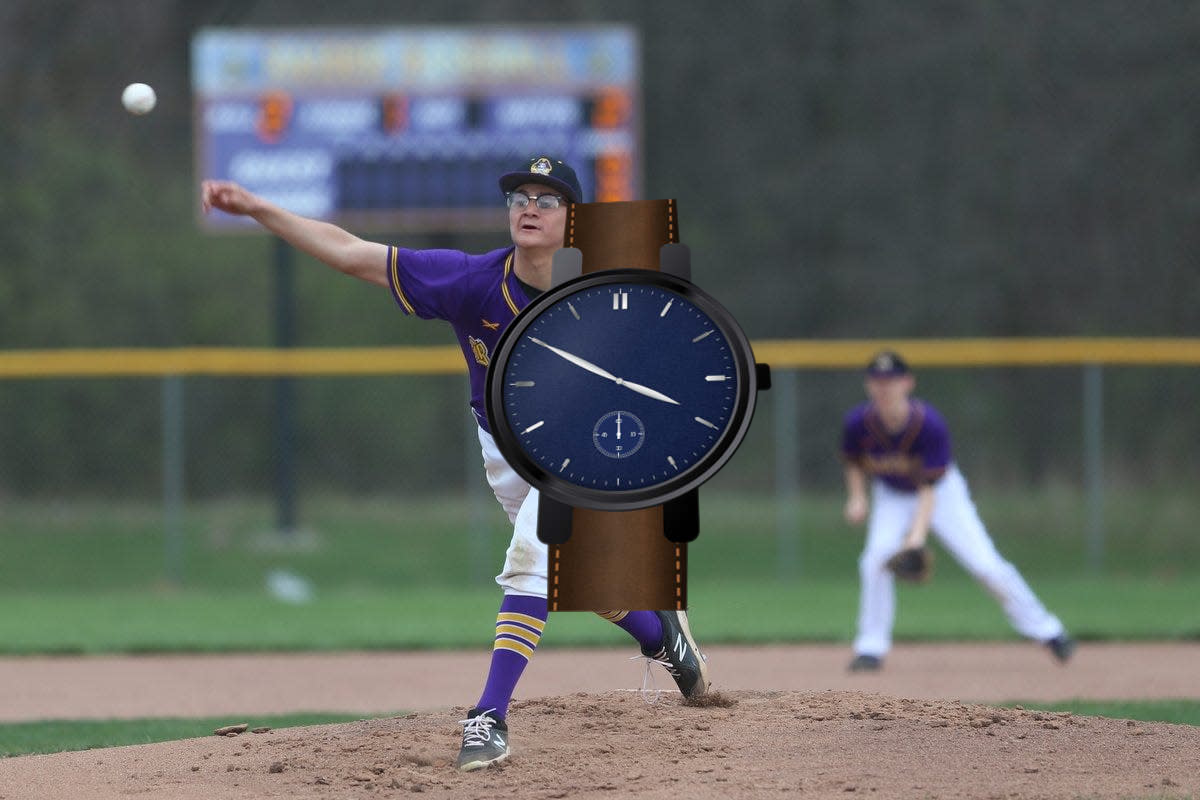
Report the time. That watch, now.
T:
3:50
